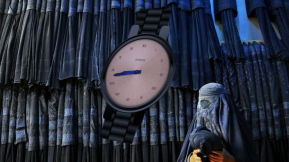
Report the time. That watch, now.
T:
8:43
